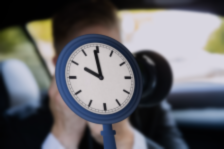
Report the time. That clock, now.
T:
9:59
